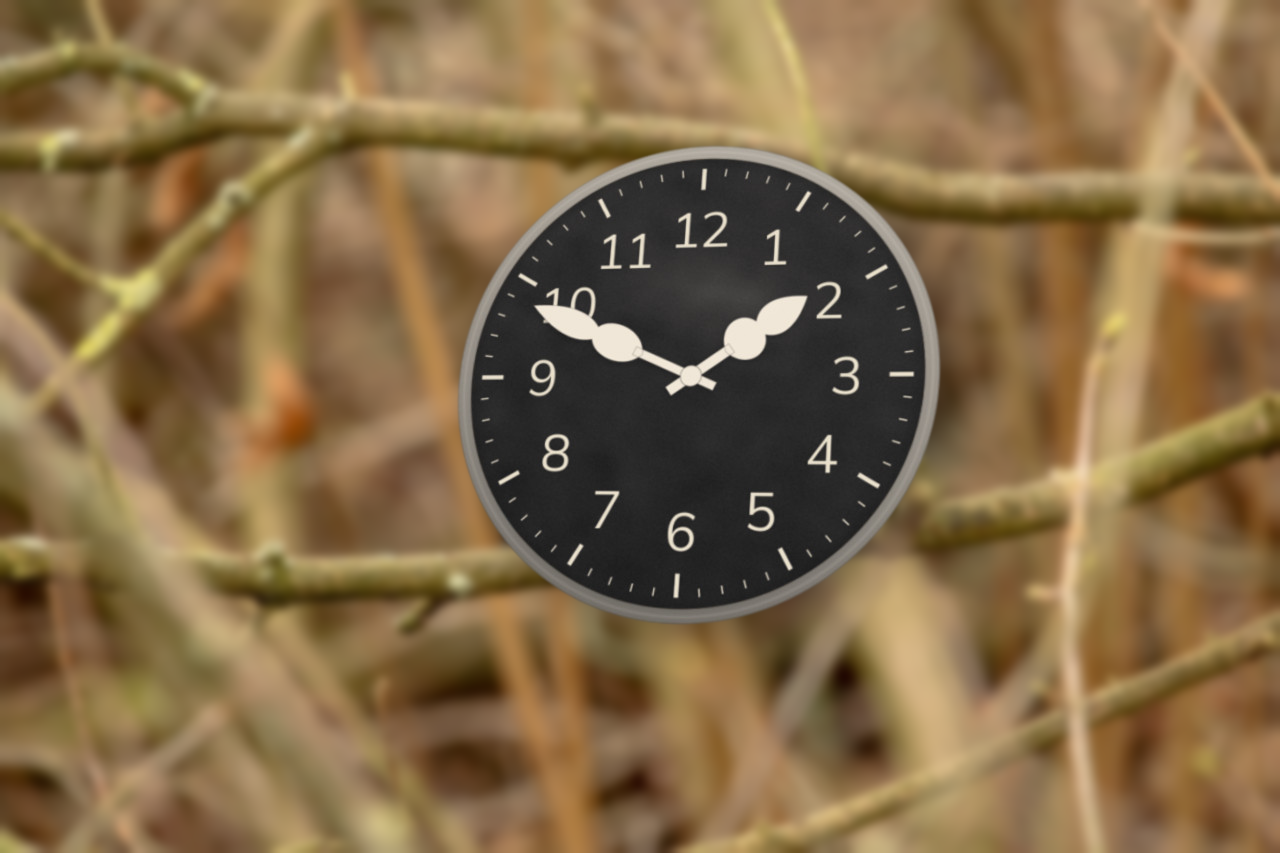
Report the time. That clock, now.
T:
1:49
